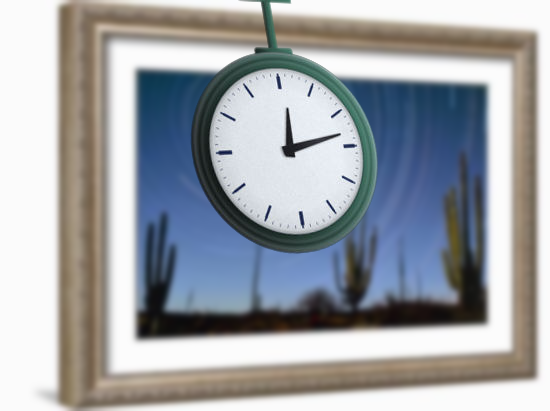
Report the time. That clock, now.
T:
12:13
